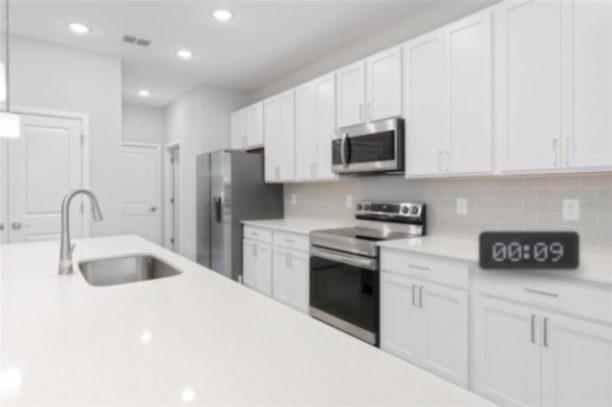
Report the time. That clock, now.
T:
0:09
